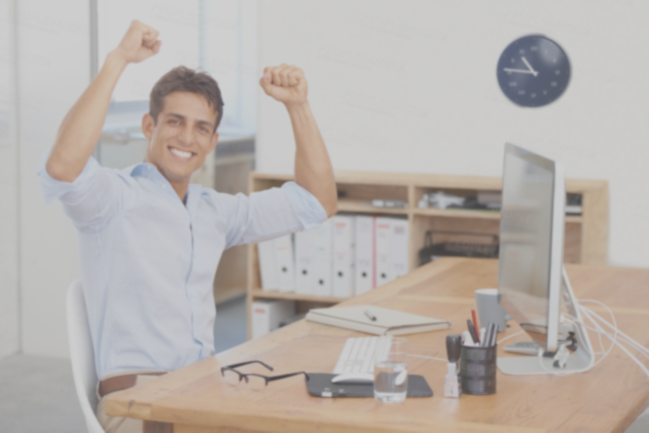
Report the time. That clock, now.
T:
10:46
